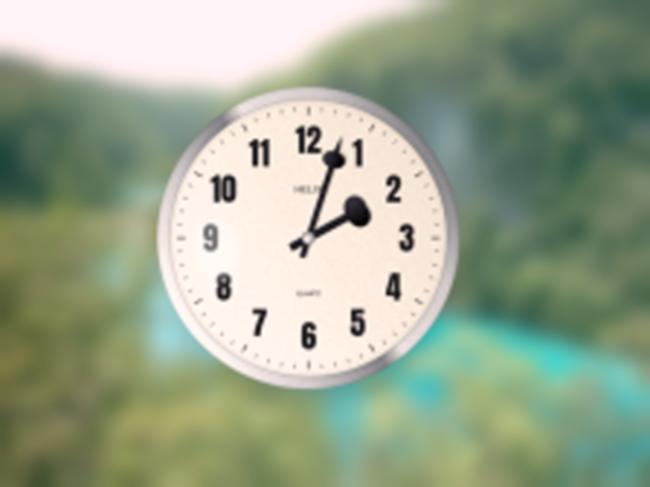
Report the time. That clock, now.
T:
2:03
